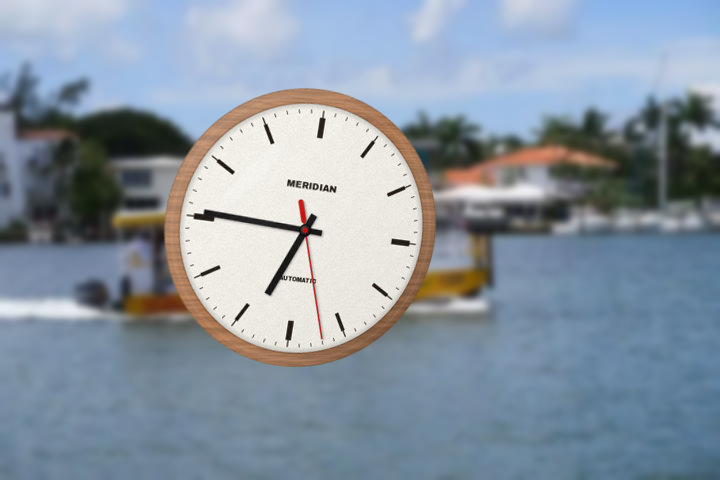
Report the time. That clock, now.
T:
6:45:27
